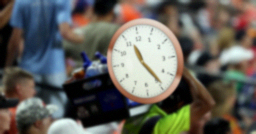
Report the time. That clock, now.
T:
11:24
